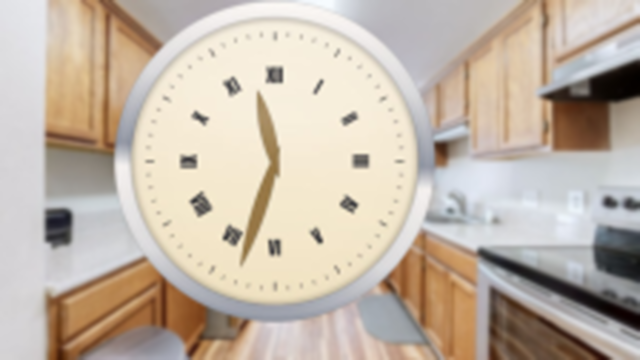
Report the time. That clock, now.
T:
11:33
